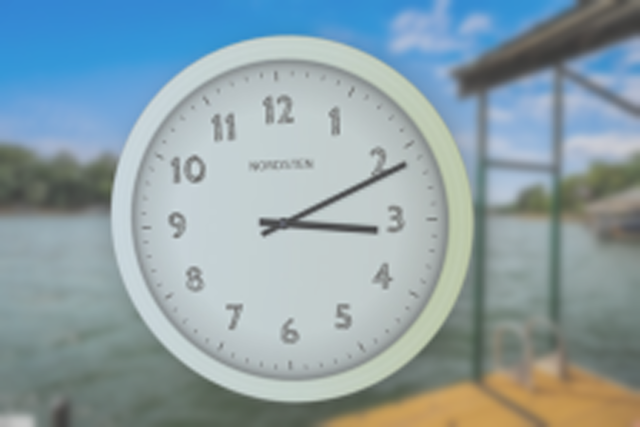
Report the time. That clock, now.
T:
3:11
